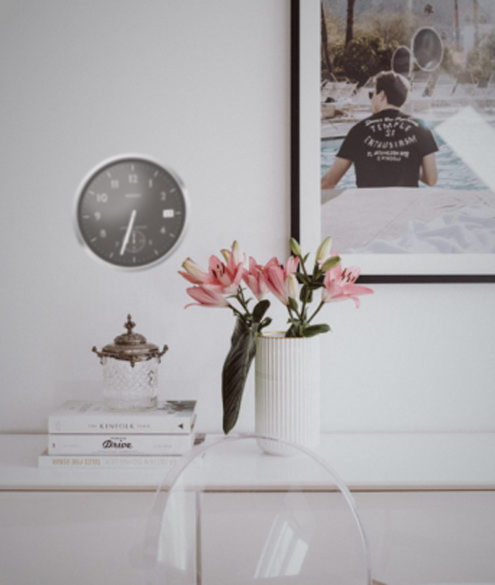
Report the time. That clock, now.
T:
6:33
